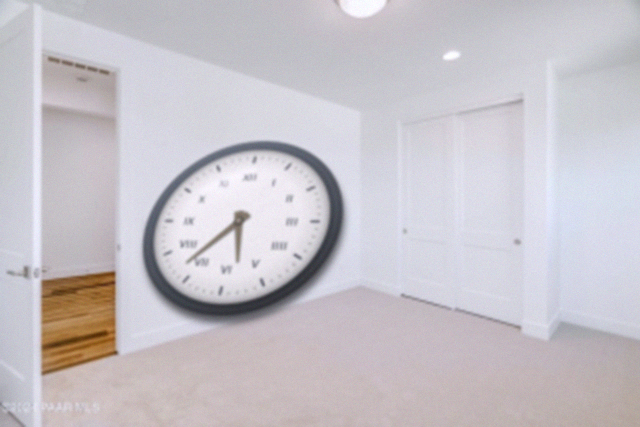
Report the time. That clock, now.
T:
5:37
